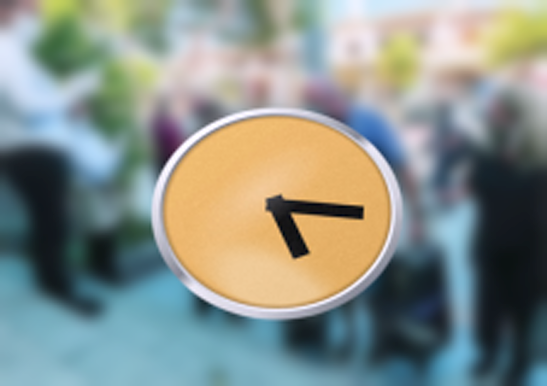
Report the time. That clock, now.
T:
5:16
